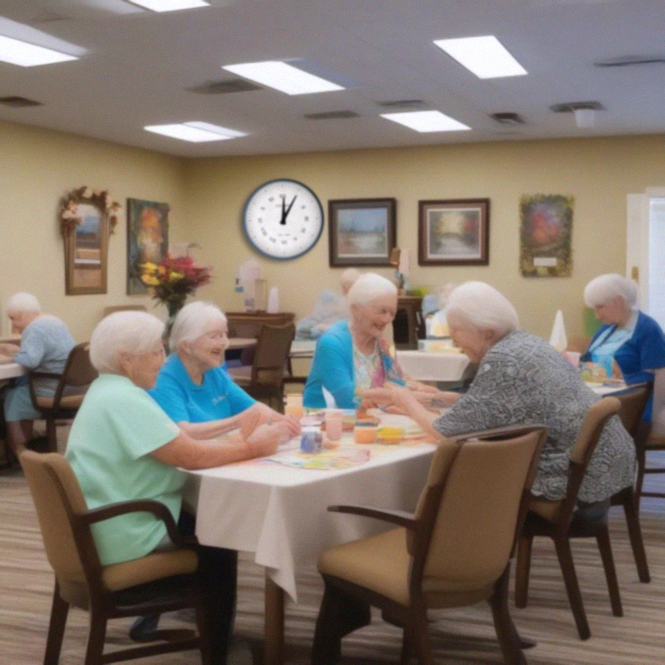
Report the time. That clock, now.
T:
12:05
